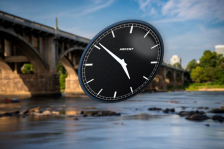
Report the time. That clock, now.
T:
4:51
